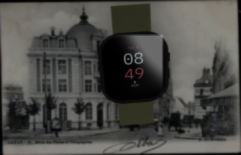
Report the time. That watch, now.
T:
8:49
